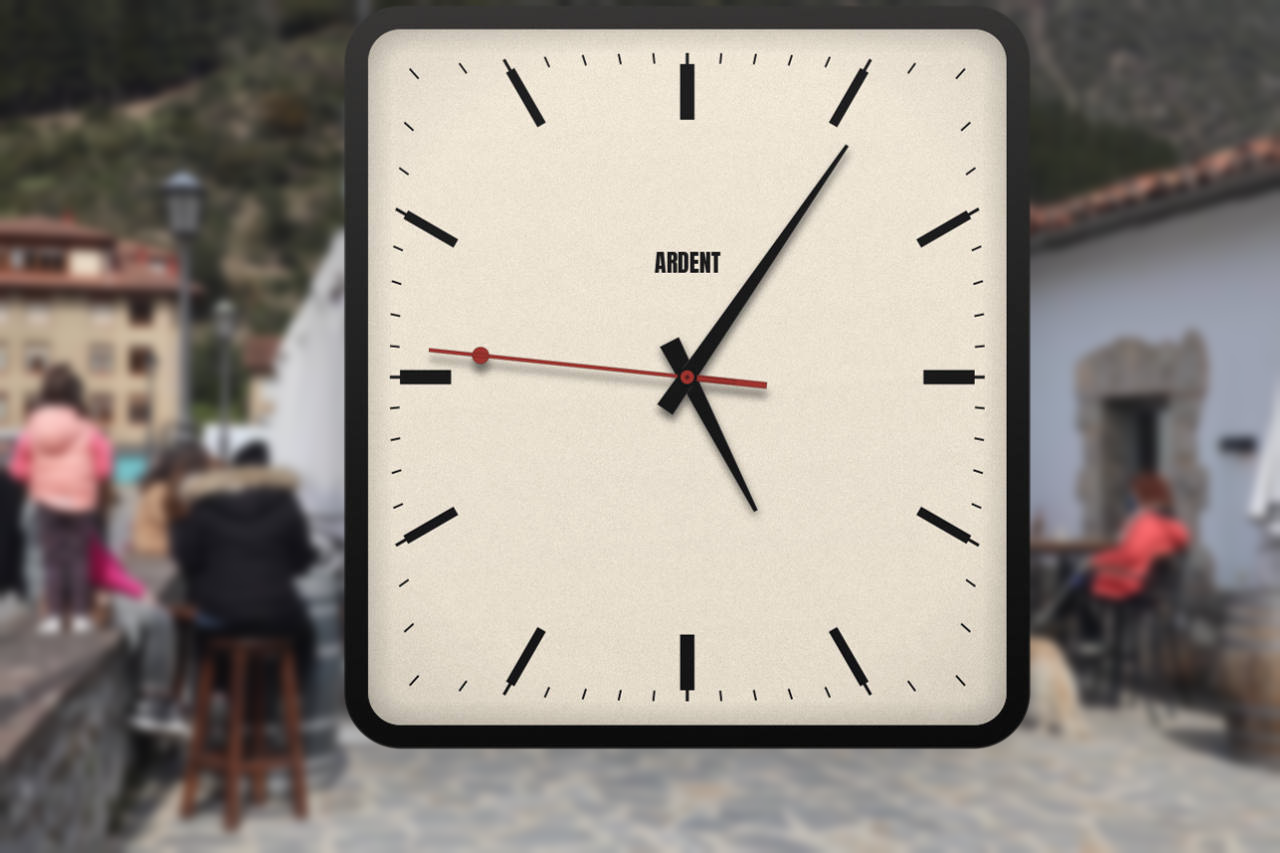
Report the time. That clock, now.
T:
5:05:46
